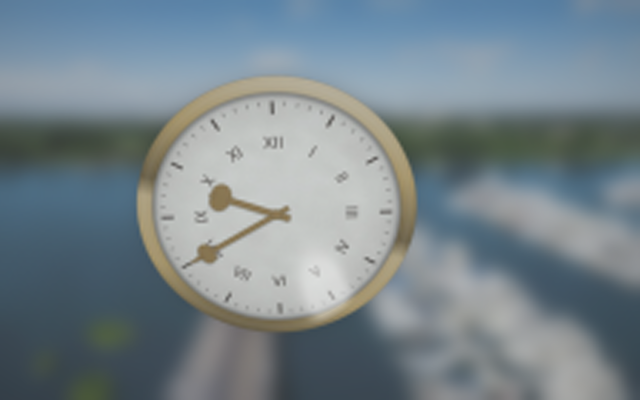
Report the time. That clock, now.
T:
9:40
